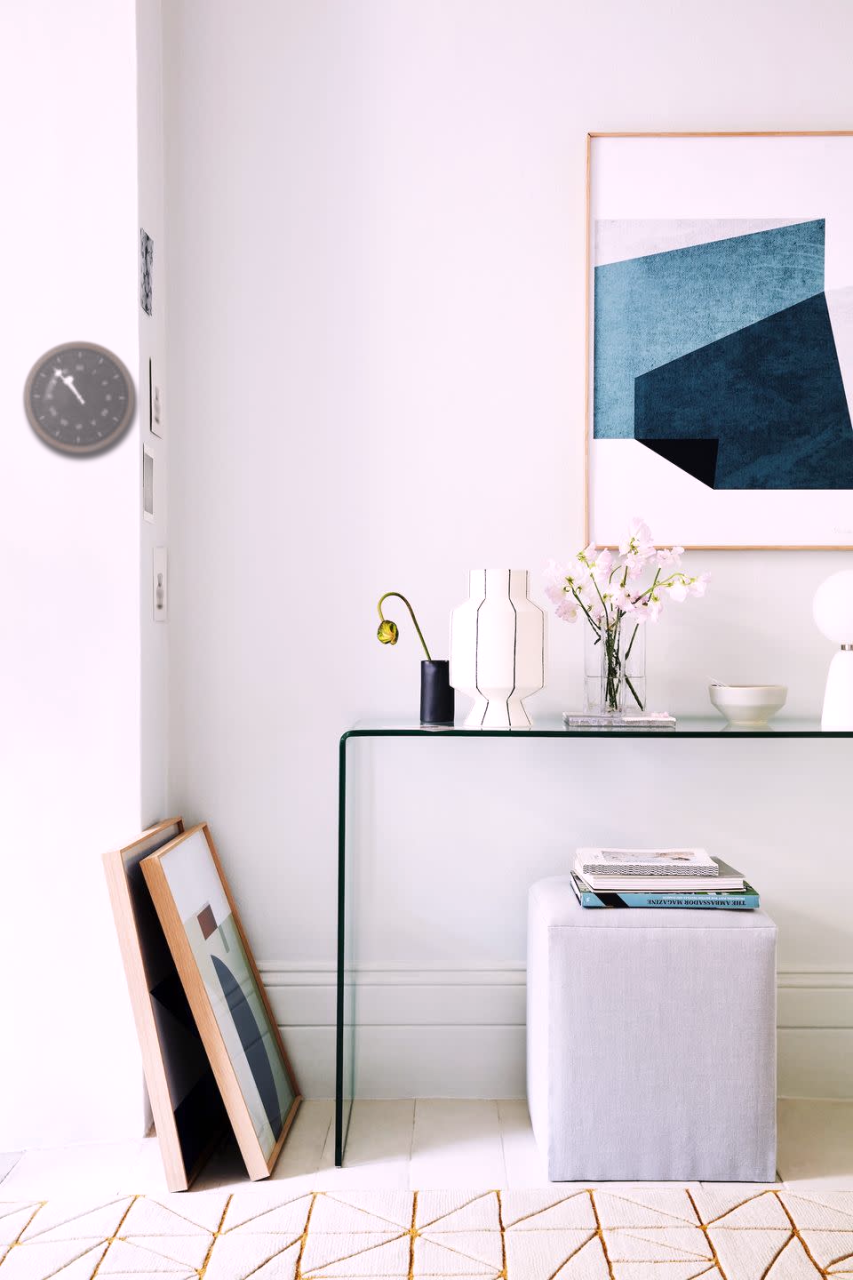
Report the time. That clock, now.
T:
10:53
